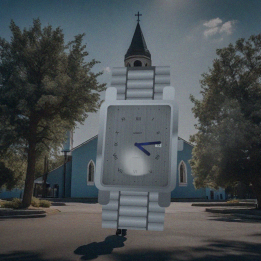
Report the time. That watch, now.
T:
4:14
